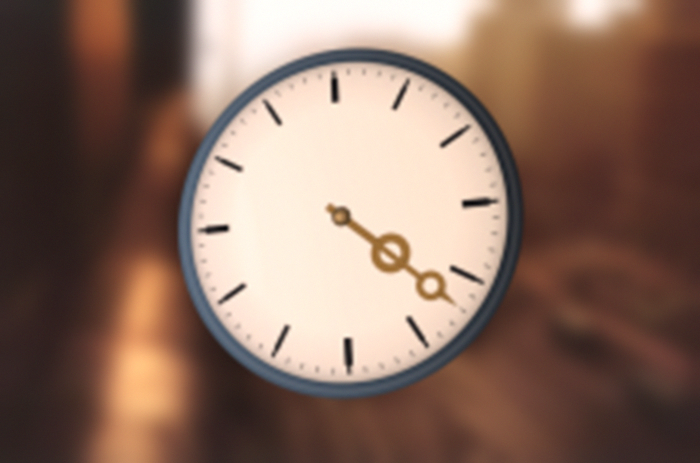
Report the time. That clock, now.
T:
4:22
